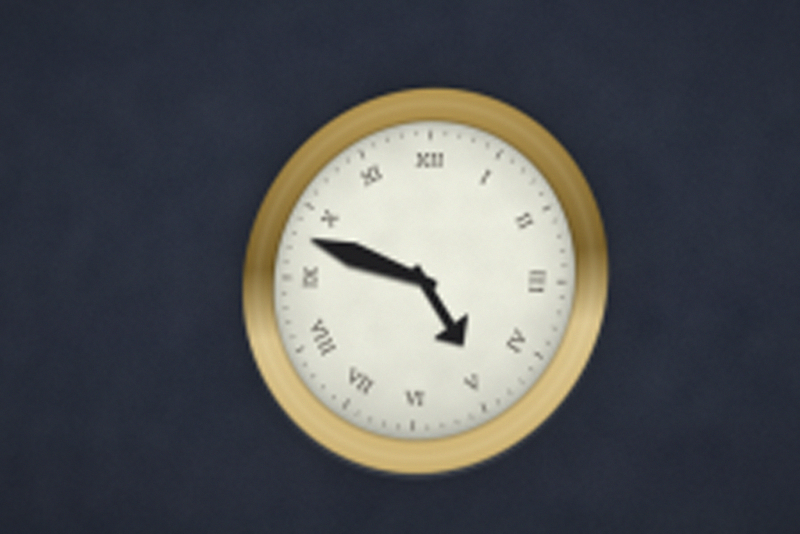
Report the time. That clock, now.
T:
4:48
